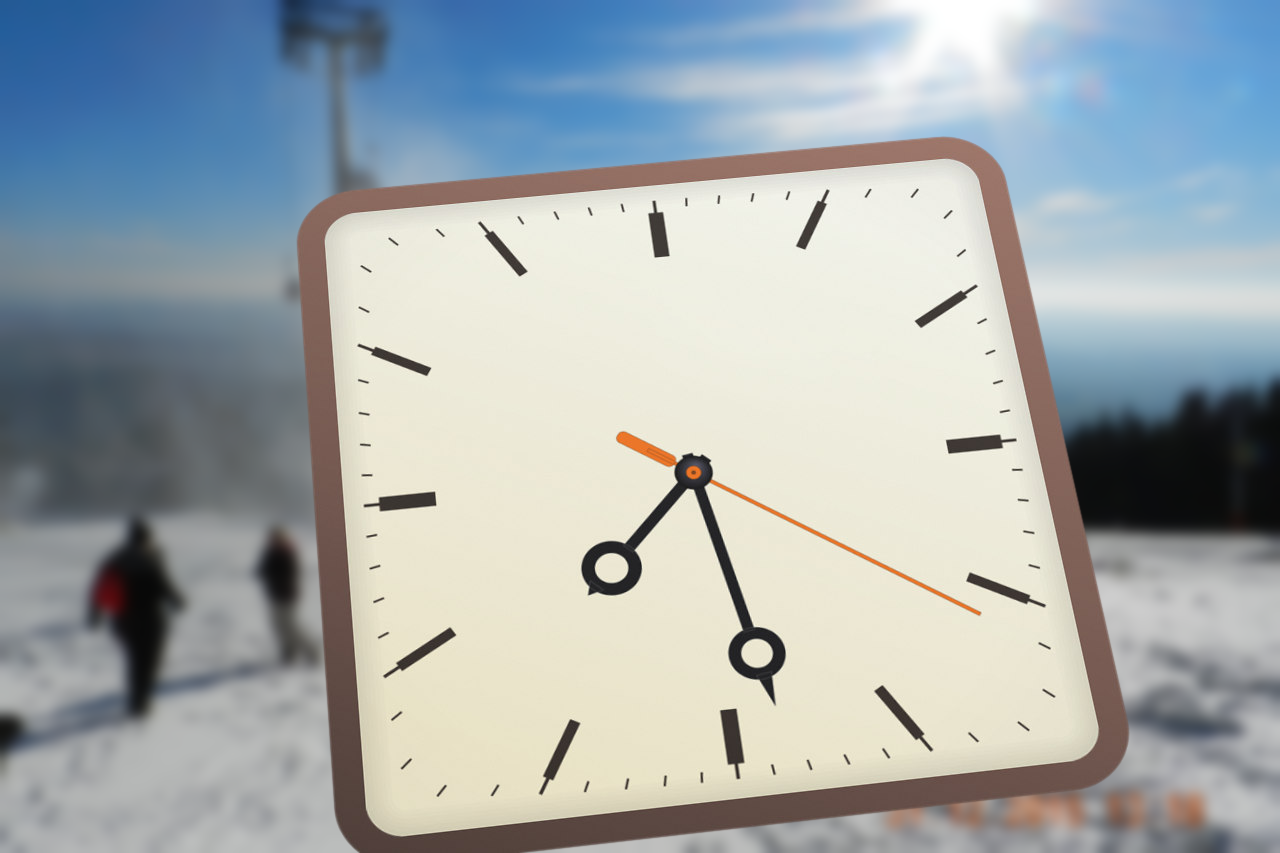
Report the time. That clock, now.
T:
7:28:21
